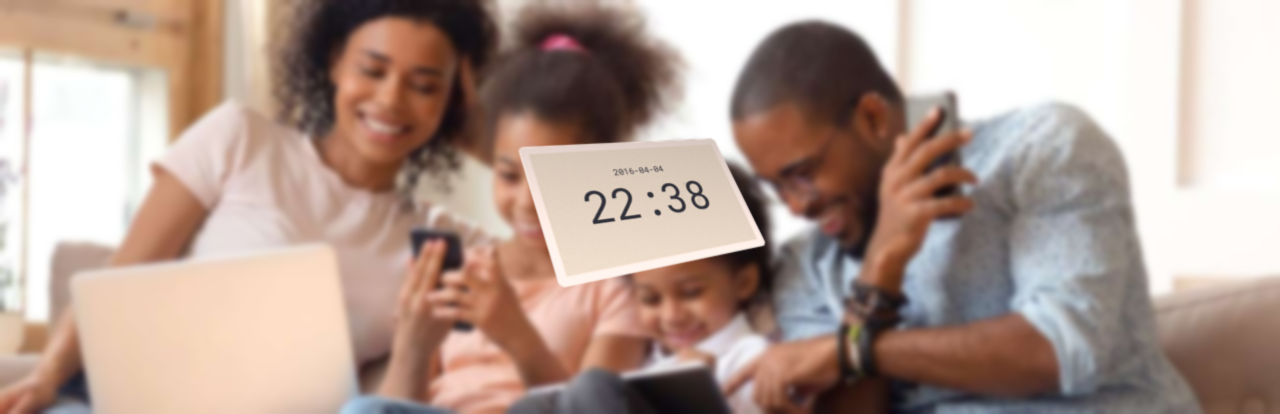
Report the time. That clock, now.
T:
22:38
